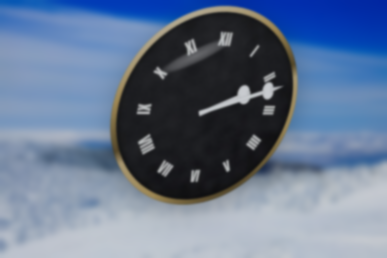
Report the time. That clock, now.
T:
2:12
